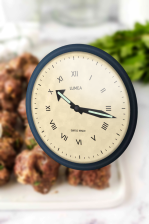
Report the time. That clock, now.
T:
10:17
